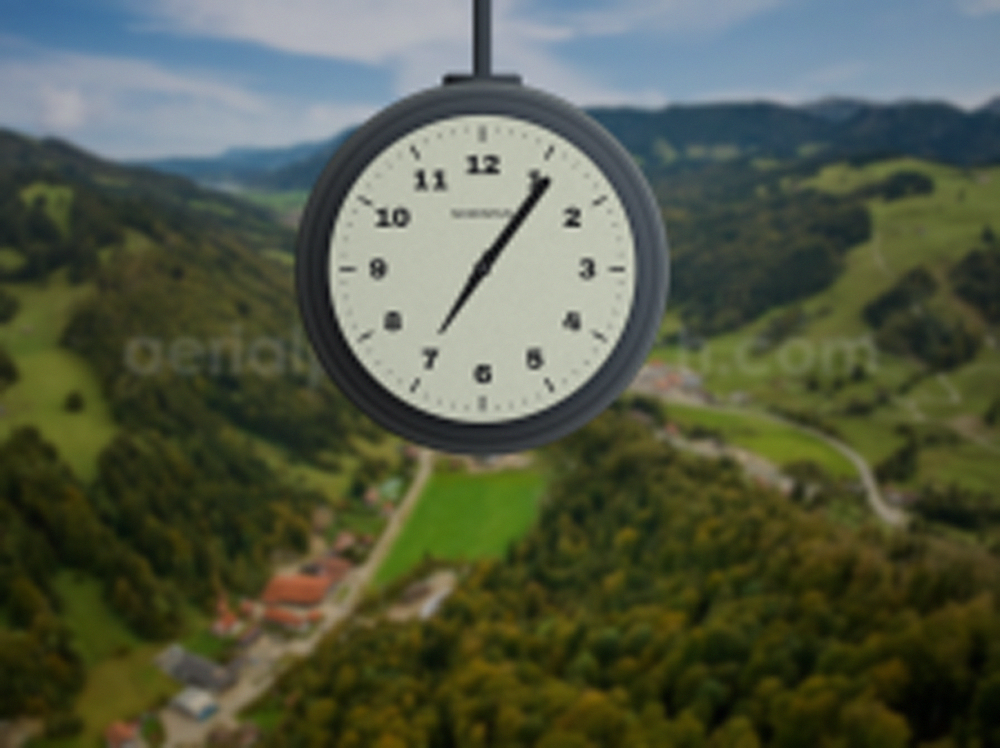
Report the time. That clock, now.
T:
7:06
